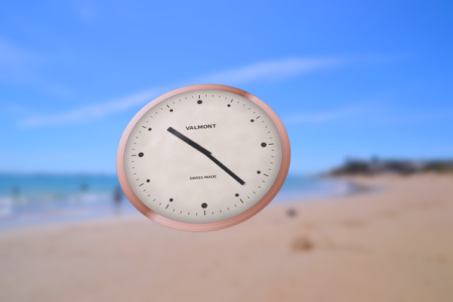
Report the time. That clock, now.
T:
10:23
